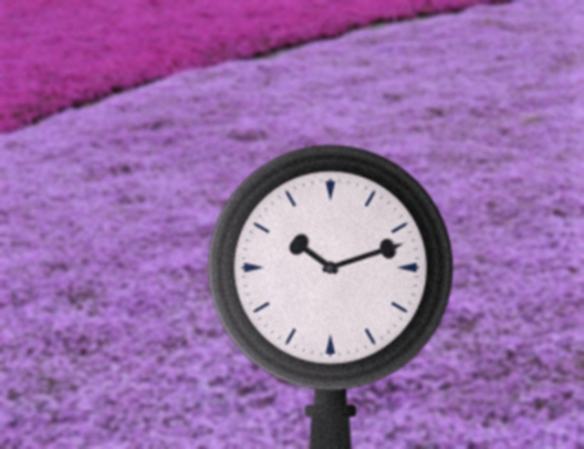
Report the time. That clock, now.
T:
10:12
